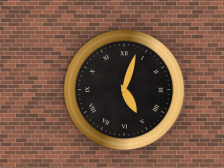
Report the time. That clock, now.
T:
5:03
